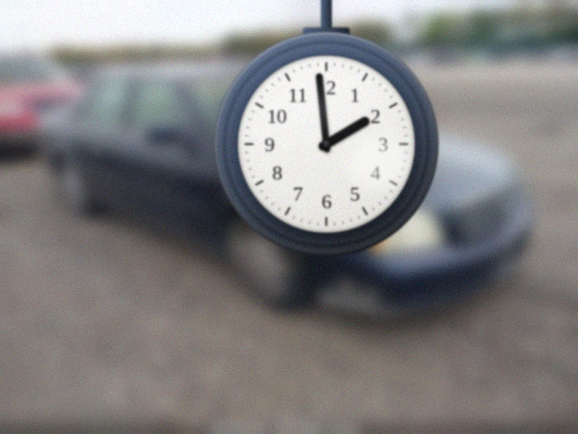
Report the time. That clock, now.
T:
1:59
